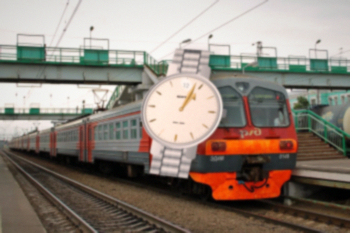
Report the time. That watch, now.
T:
1:03
